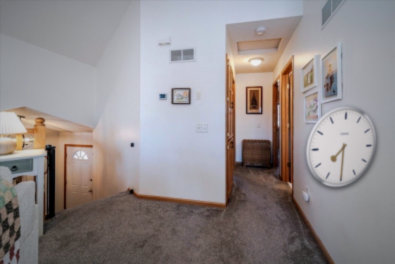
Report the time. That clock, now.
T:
7:30
